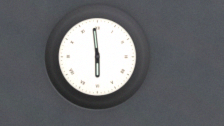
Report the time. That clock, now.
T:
5:59
